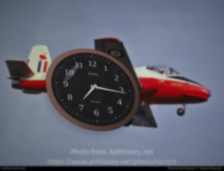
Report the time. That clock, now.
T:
7:16
